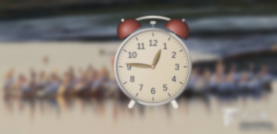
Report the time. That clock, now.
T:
12:46
